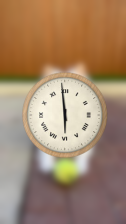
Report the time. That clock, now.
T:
5:59
